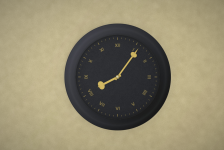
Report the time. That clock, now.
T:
8:06
